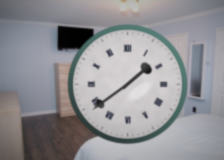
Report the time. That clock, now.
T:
1:39
